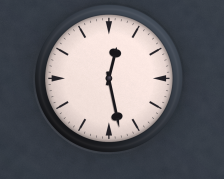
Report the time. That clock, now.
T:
12:28
